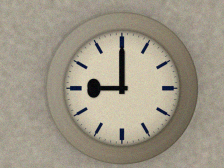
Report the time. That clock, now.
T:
9:00
